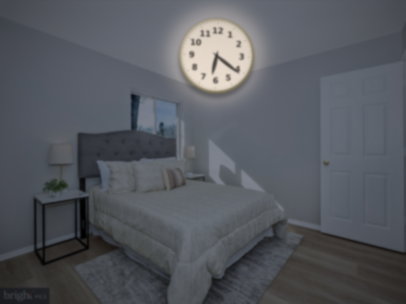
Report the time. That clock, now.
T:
6:21
